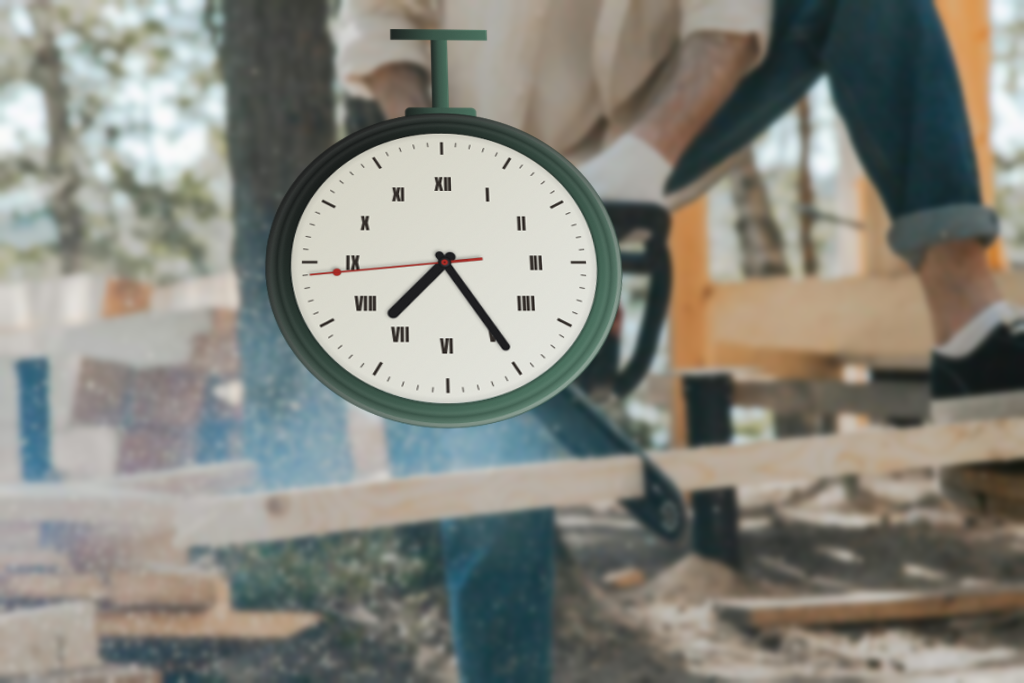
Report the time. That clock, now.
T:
7:24:44
